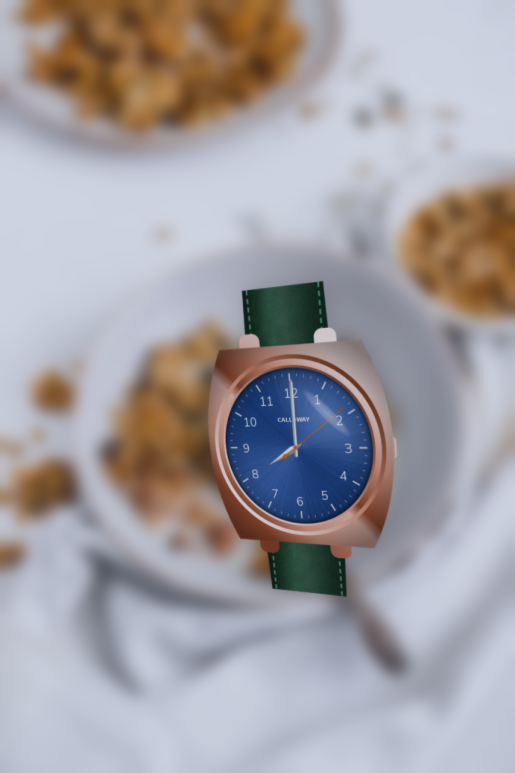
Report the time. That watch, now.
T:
8:00:09
